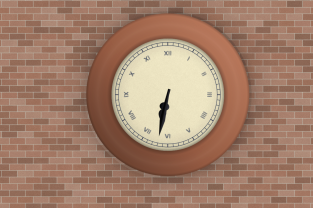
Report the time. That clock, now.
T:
6:32
